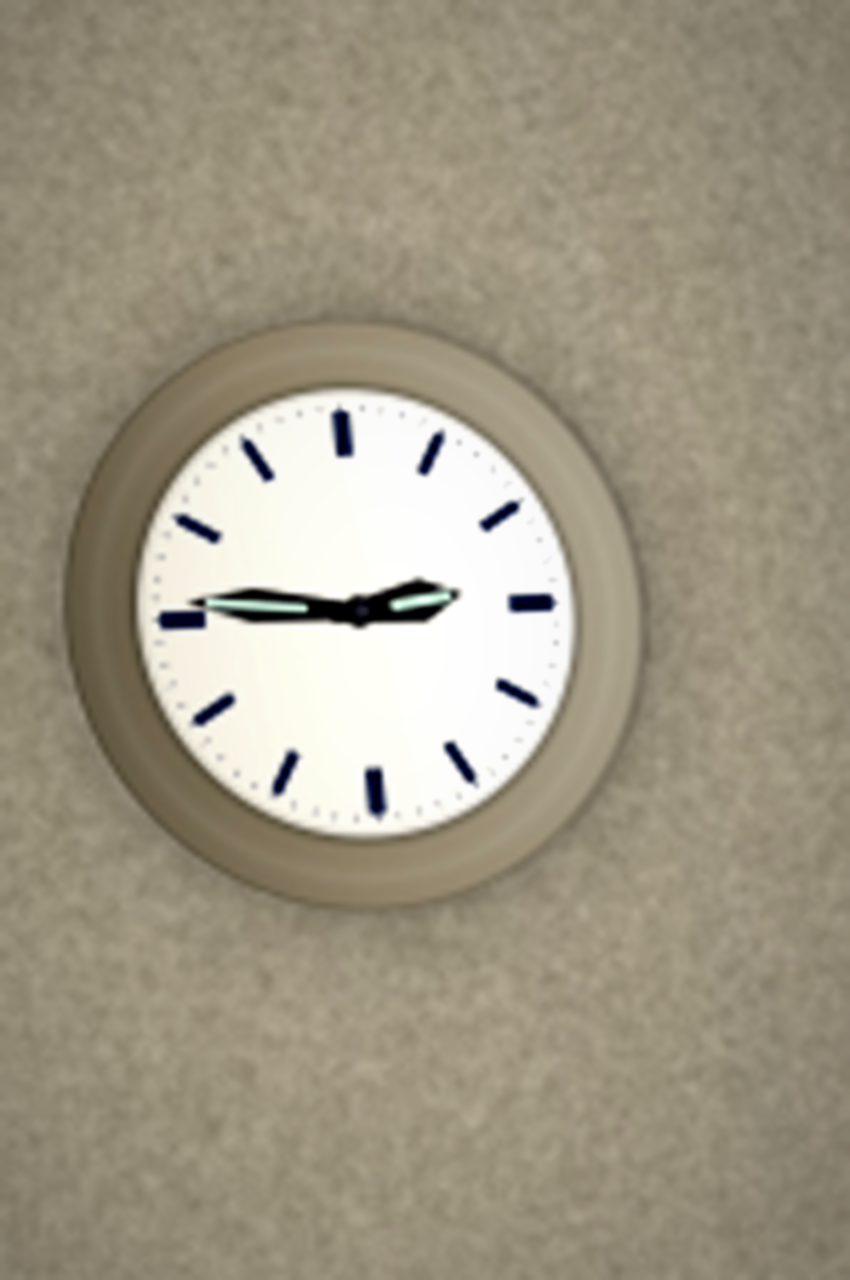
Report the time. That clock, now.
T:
2:46
